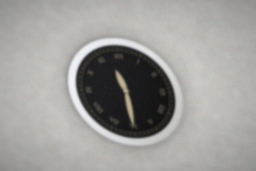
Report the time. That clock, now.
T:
11:30
